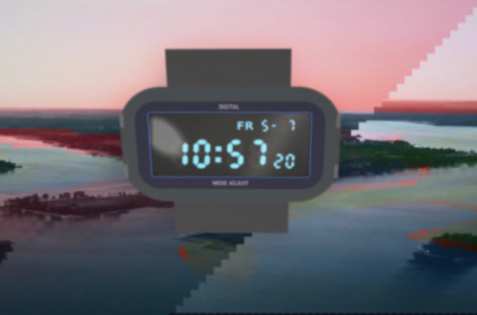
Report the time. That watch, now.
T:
10:57:20
